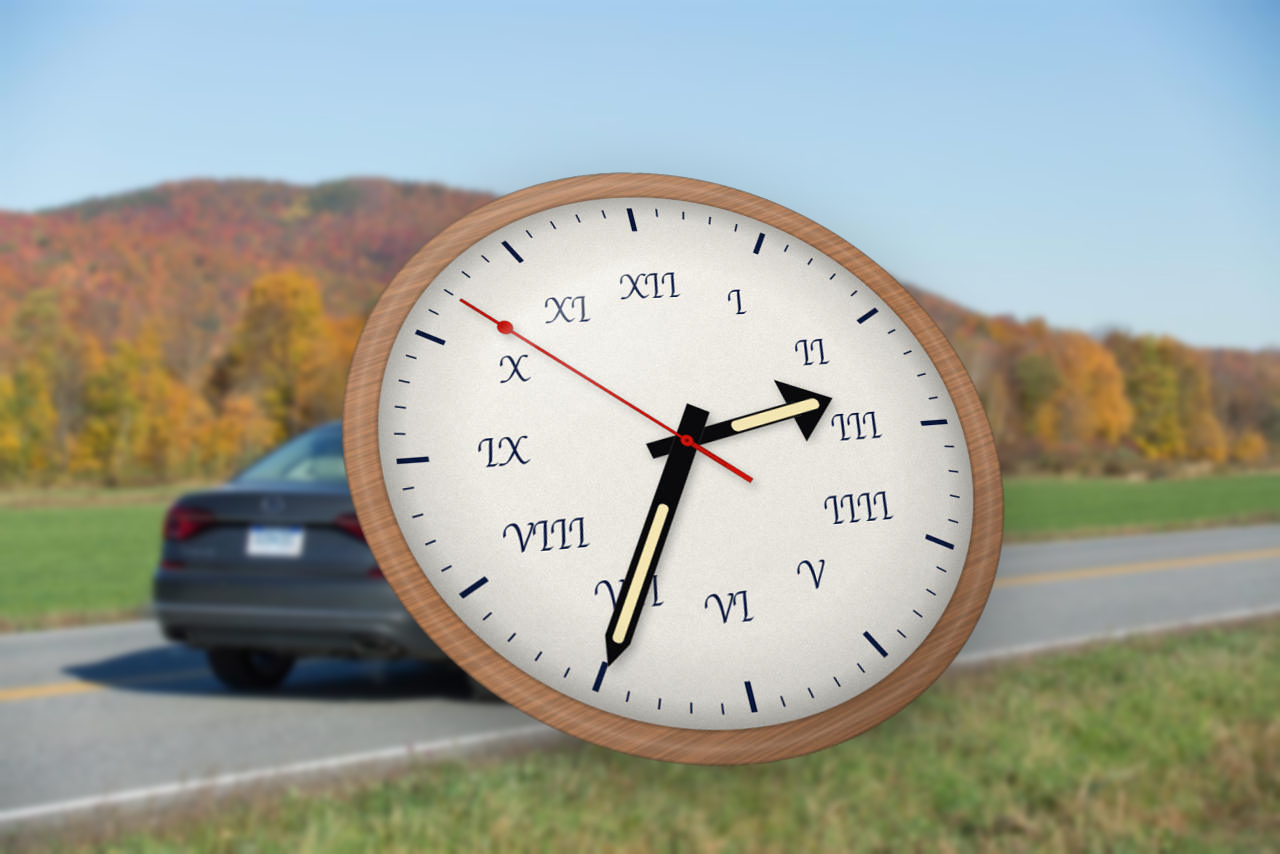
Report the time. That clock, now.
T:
2:34:52
